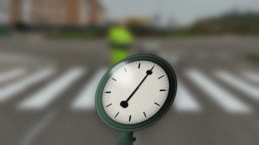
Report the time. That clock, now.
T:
7:05
